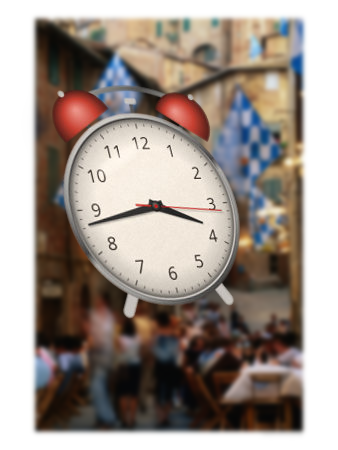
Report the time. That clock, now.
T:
3:43:16
